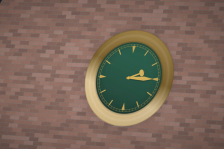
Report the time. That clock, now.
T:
2:15
